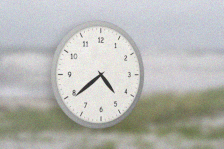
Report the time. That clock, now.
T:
4:39
